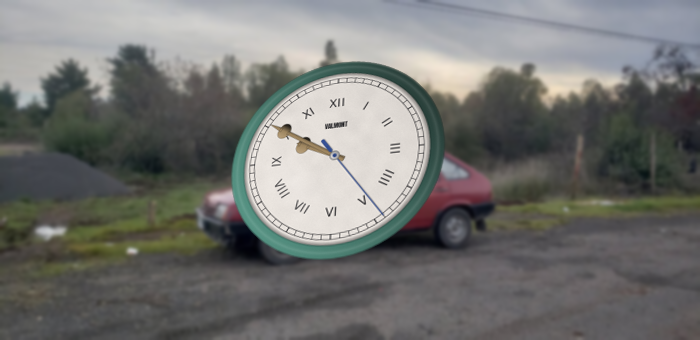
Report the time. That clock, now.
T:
9:50:24
